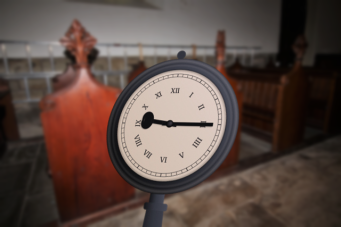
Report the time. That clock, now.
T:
9:15
